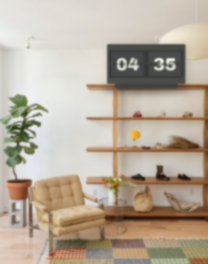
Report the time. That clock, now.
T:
4:35
